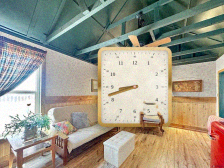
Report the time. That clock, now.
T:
8:42
